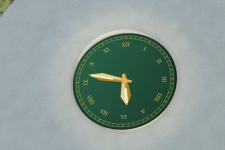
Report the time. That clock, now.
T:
5:47
